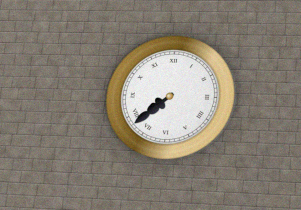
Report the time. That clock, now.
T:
7:38
